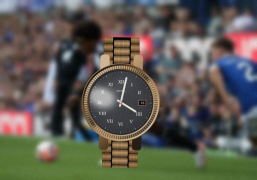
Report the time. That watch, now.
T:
4:02
